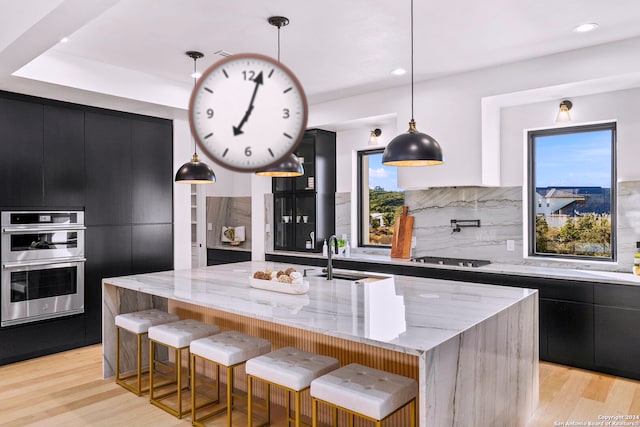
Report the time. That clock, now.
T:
7:03
